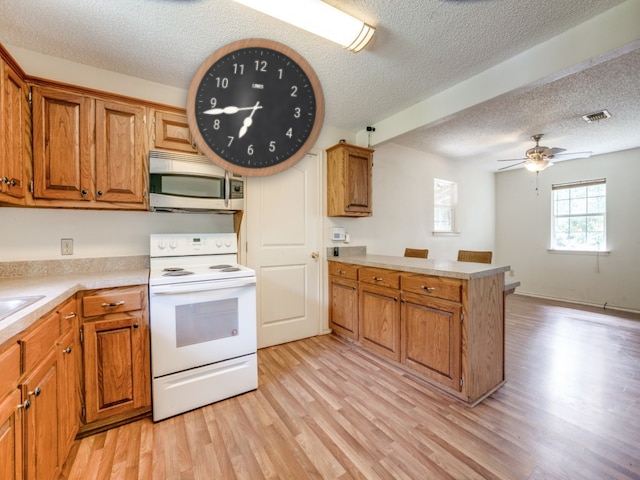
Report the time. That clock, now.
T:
6:43
